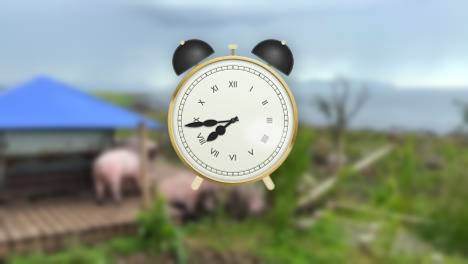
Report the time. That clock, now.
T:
7:44
